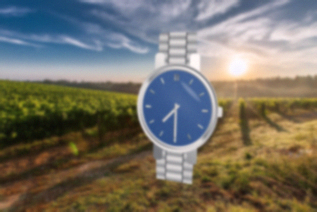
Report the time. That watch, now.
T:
7:30
